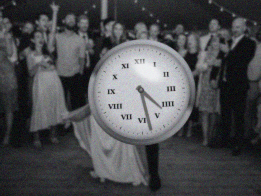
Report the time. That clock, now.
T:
4:28
